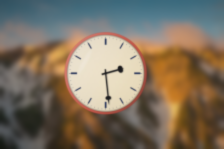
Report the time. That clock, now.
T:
2:29
